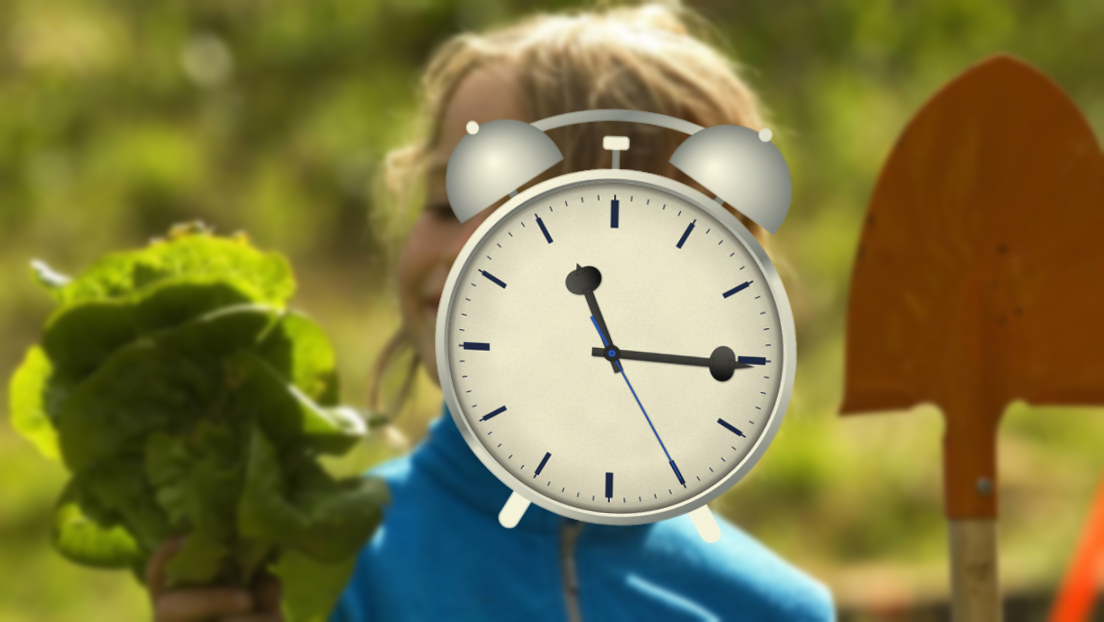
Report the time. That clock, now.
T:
11:15:25
